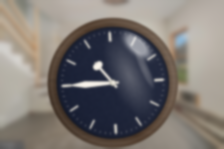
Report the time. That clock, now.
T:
10:45
